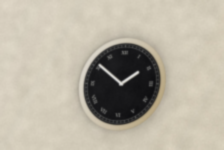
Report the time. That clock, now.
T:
1:51
